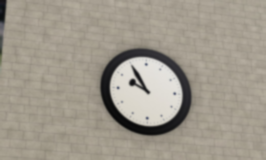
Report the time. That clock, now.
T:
9:55
